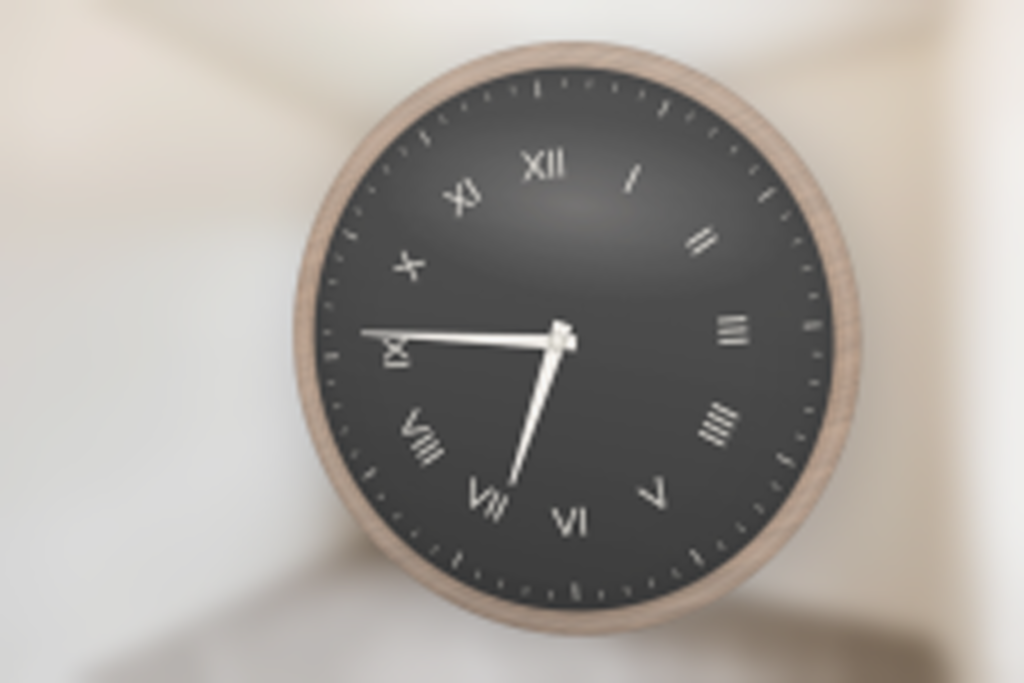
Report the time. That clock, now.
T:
6:46
